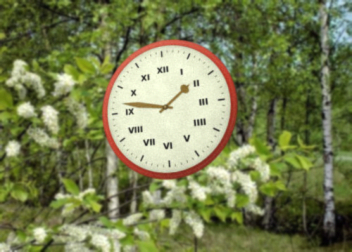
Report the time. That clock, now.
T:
1:47
